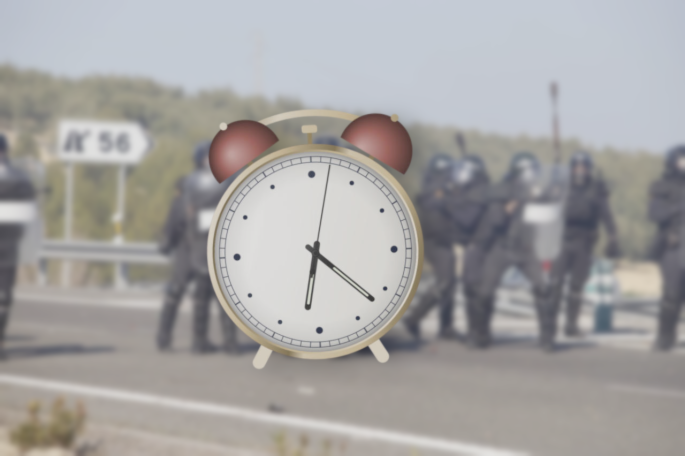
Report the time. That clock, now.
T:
6:22:02
